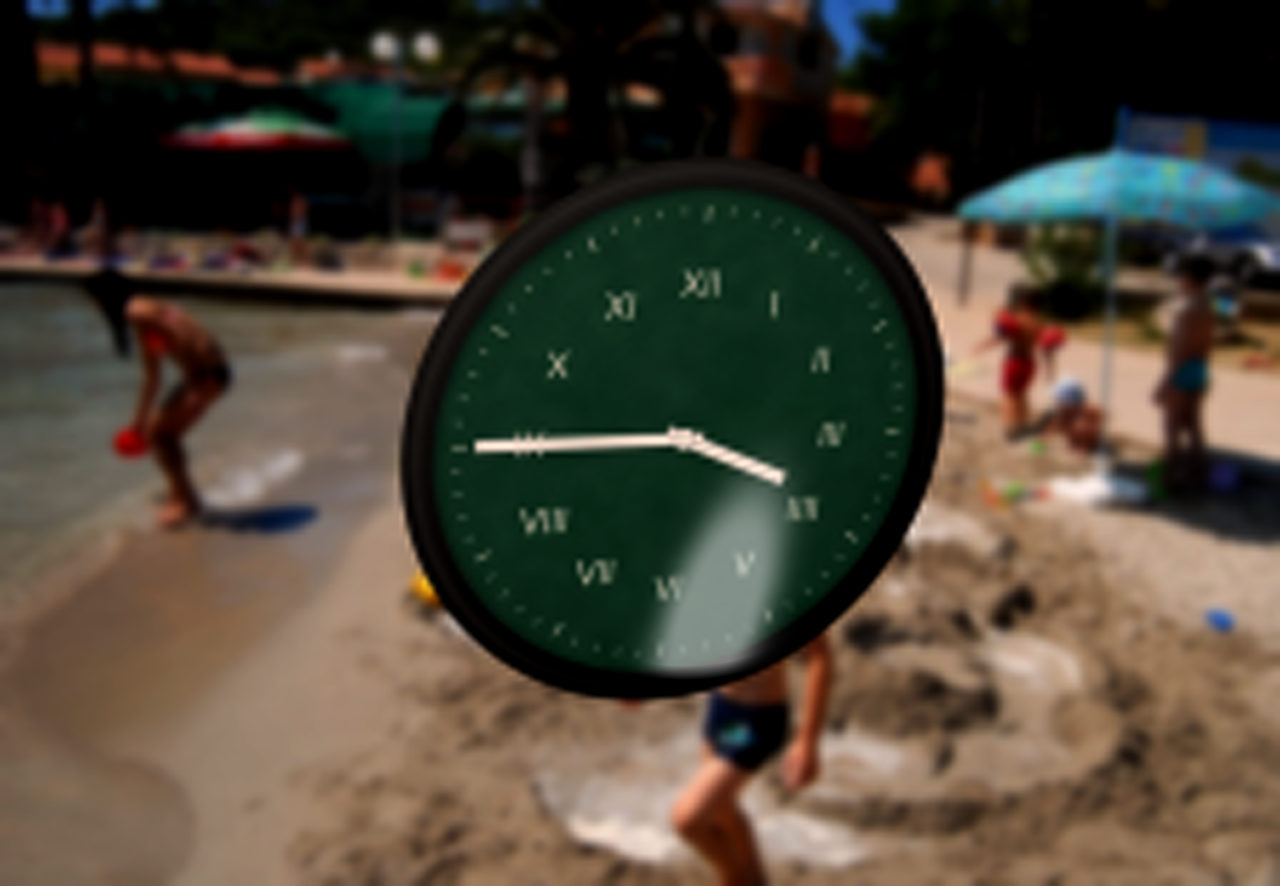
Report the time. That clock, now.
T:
3:45
